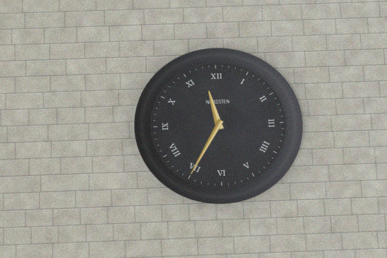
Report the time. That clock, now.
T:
11:35
